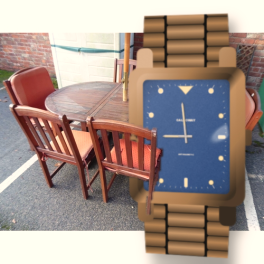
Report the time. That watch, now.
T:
8:59
